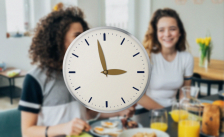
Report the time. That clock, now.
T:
2:58
